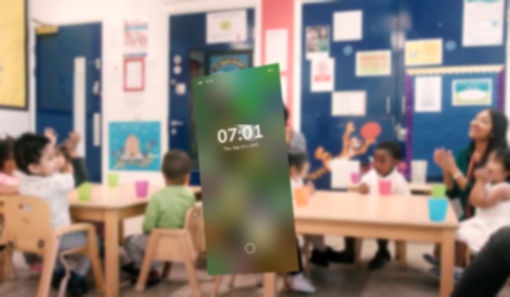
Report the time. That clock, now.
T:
7:01
